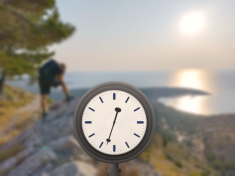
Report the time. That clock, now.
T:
12:33
